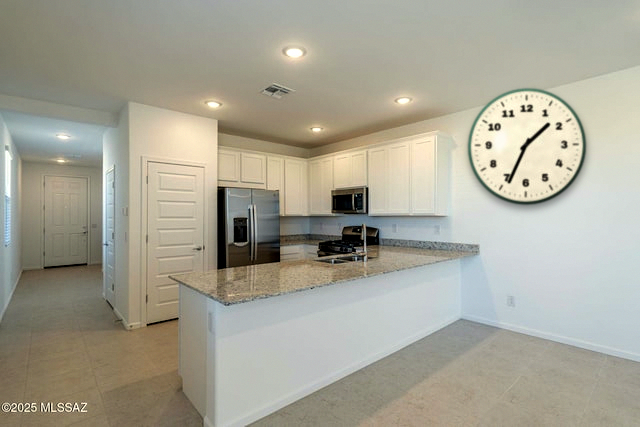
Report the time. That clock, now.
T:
1:34
